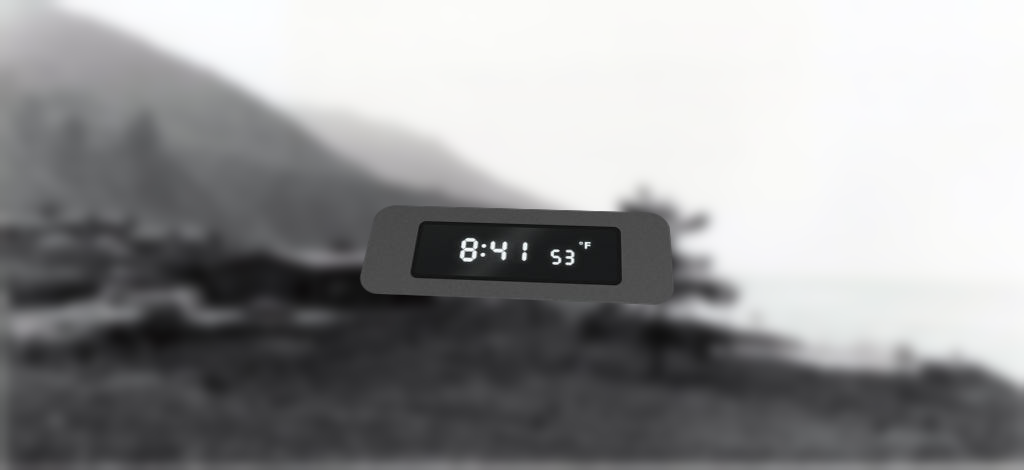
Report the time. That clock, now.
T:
8:41
